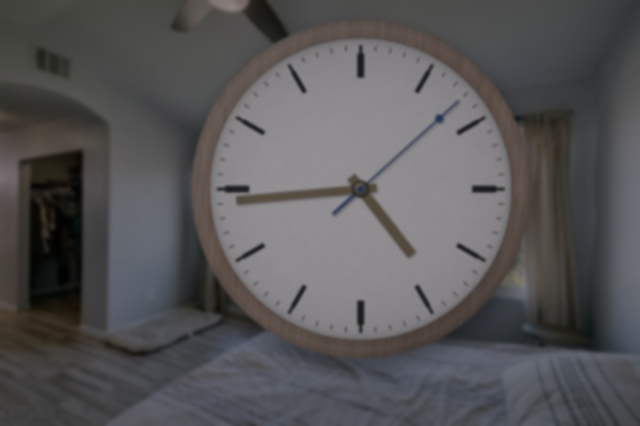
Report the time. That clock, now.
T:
4:44:08
